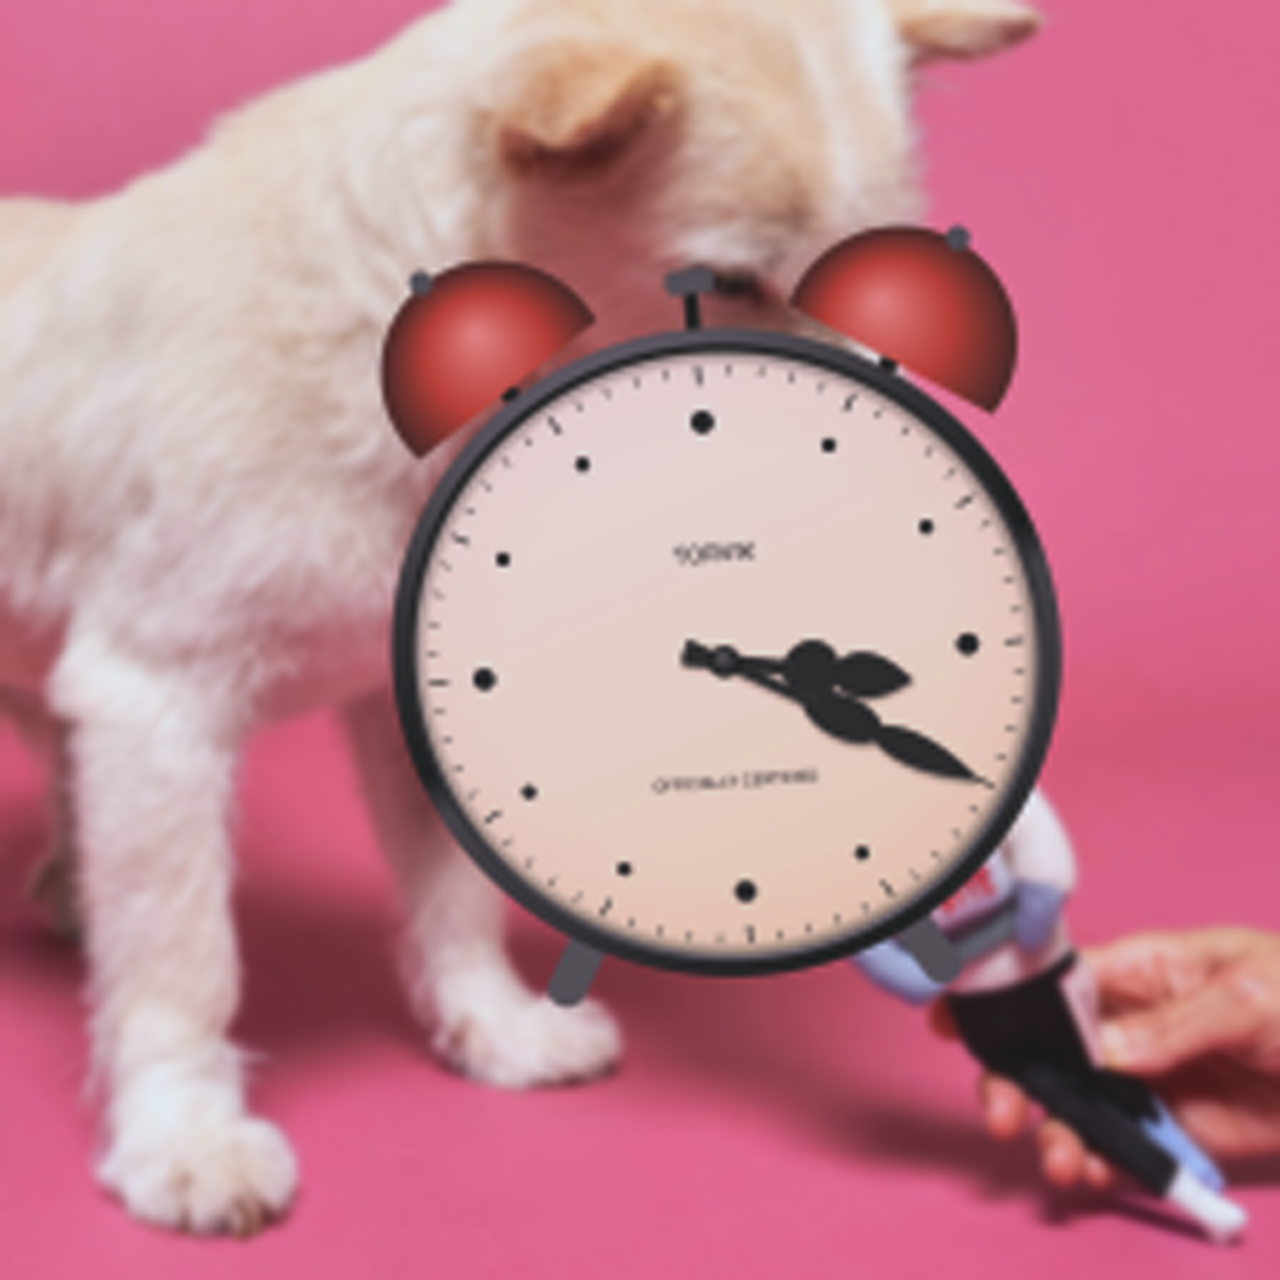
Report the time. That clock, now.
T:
3:20
